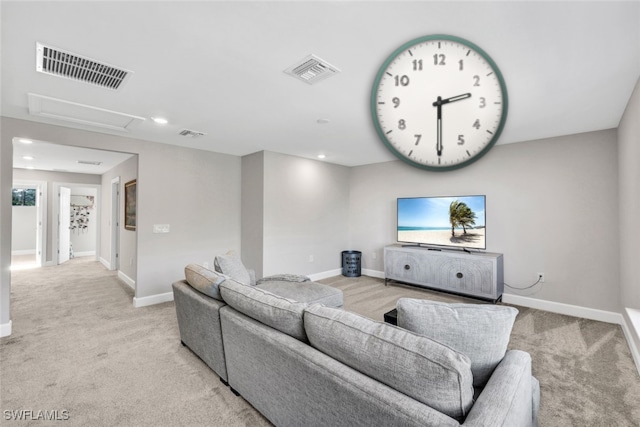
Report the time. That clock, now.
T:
2:30
